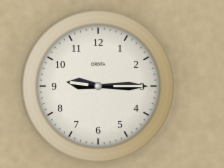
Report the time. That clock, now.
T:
9:15
